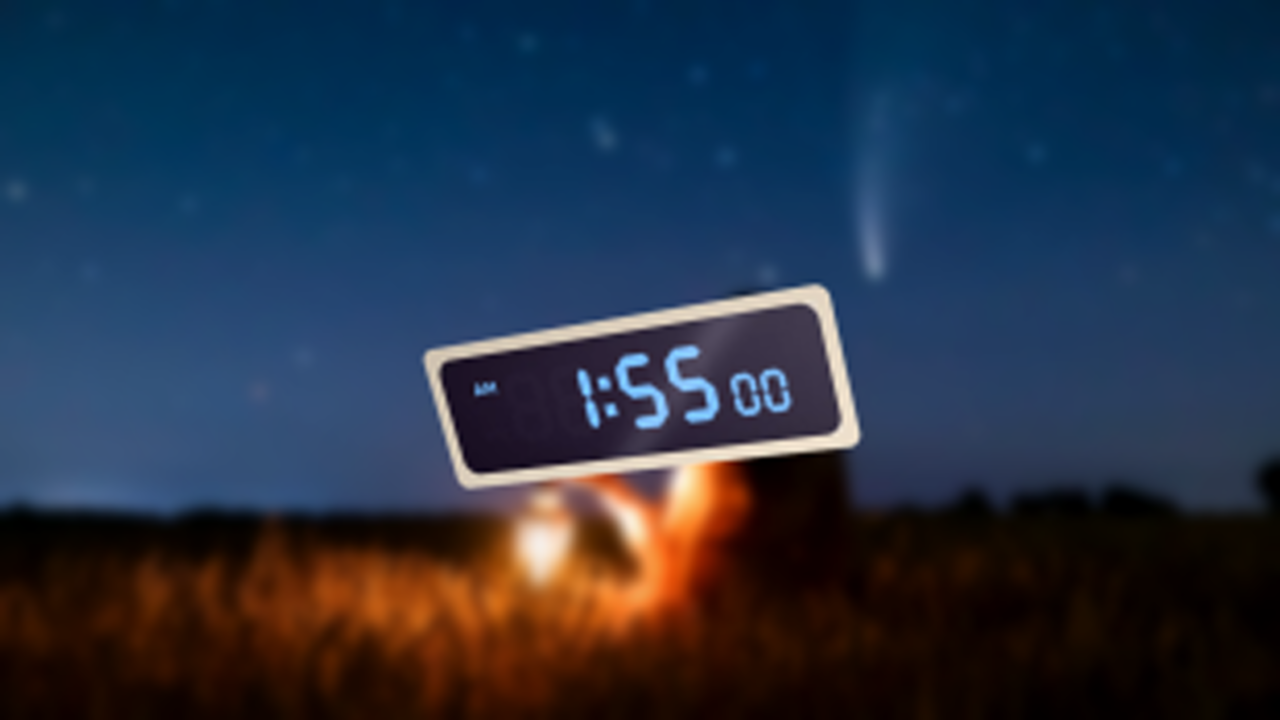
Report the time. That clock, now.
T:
1:55:00
